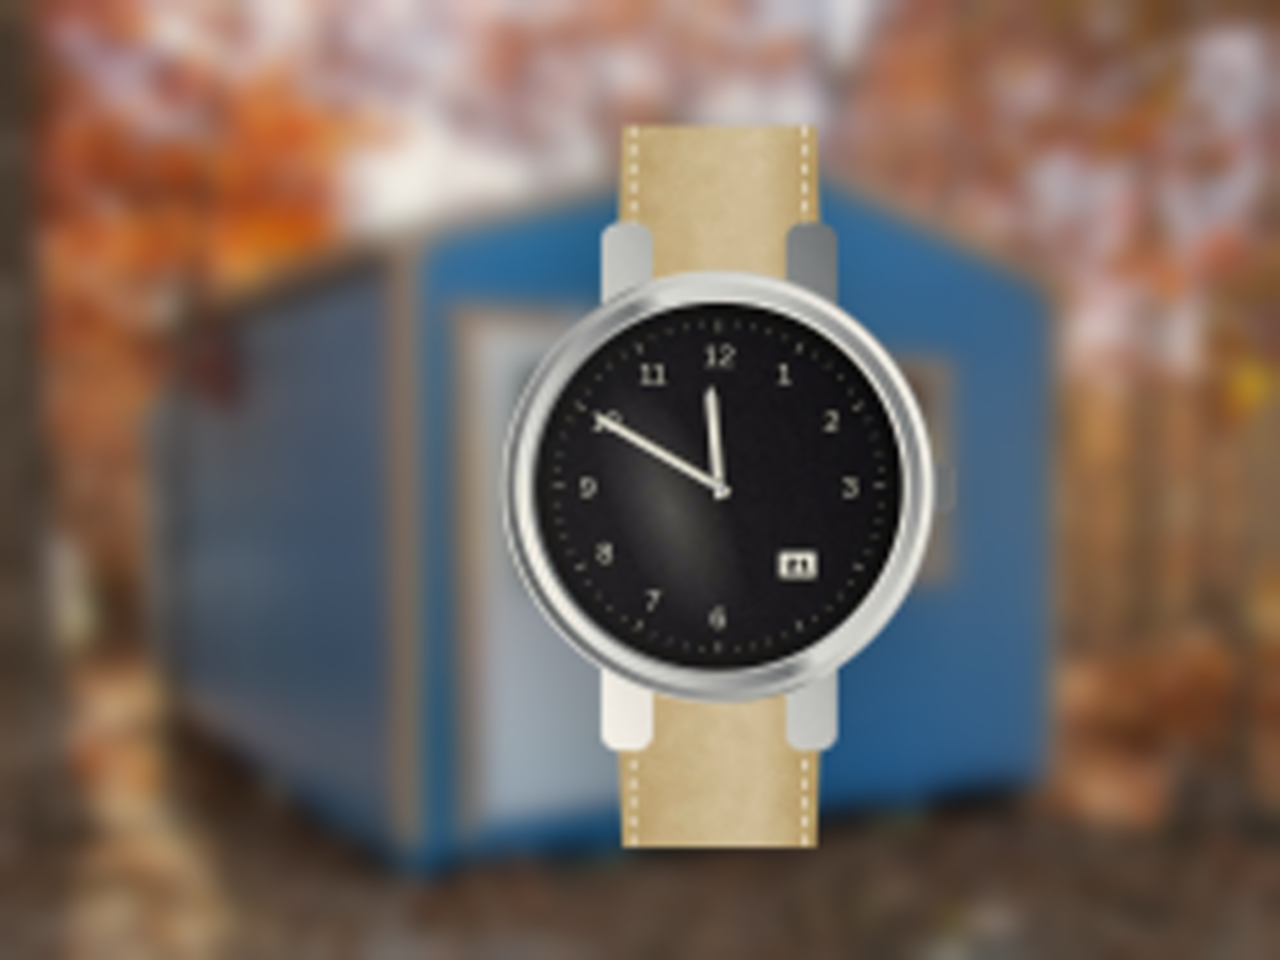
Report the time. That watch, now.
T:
11:50
